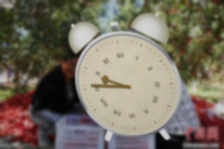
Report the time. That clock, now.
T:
9:46
